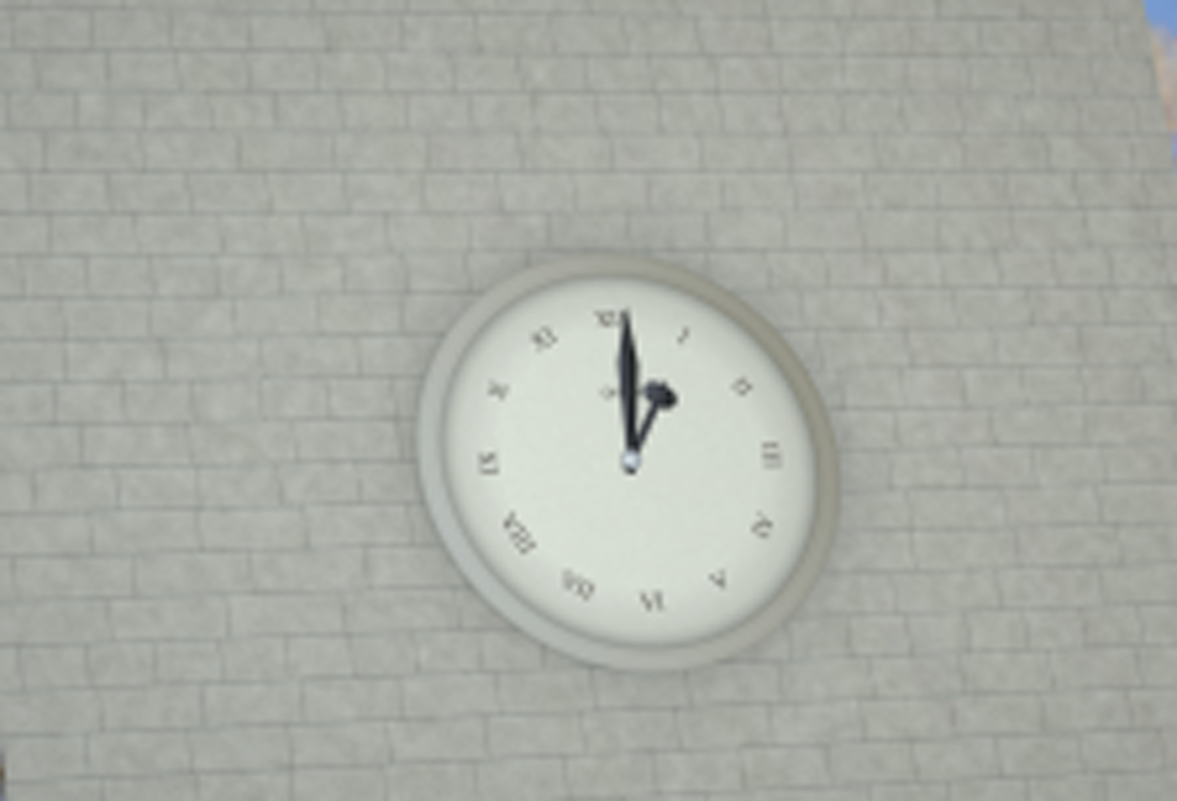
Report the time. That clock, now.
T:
1:01
